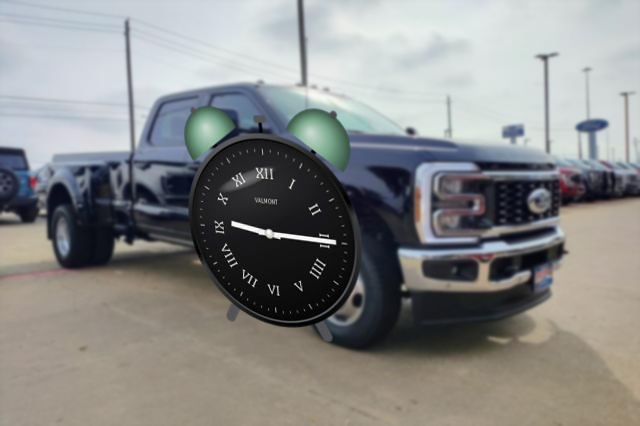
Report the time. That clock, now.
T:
9:15
